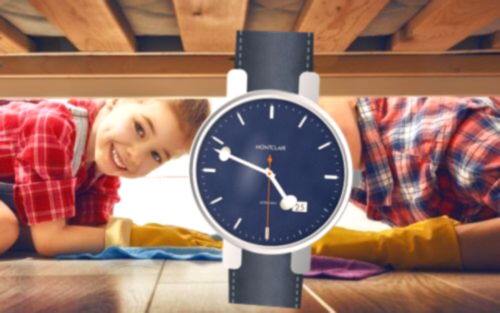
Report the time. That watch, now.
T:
4:48:30
